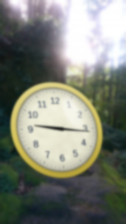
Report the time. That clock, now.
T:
9:16
